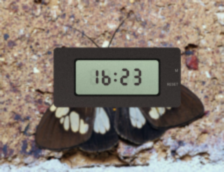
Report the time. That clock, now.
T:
16:23
